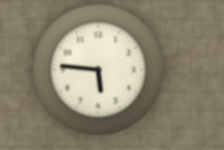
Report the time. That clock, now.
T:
5:46
